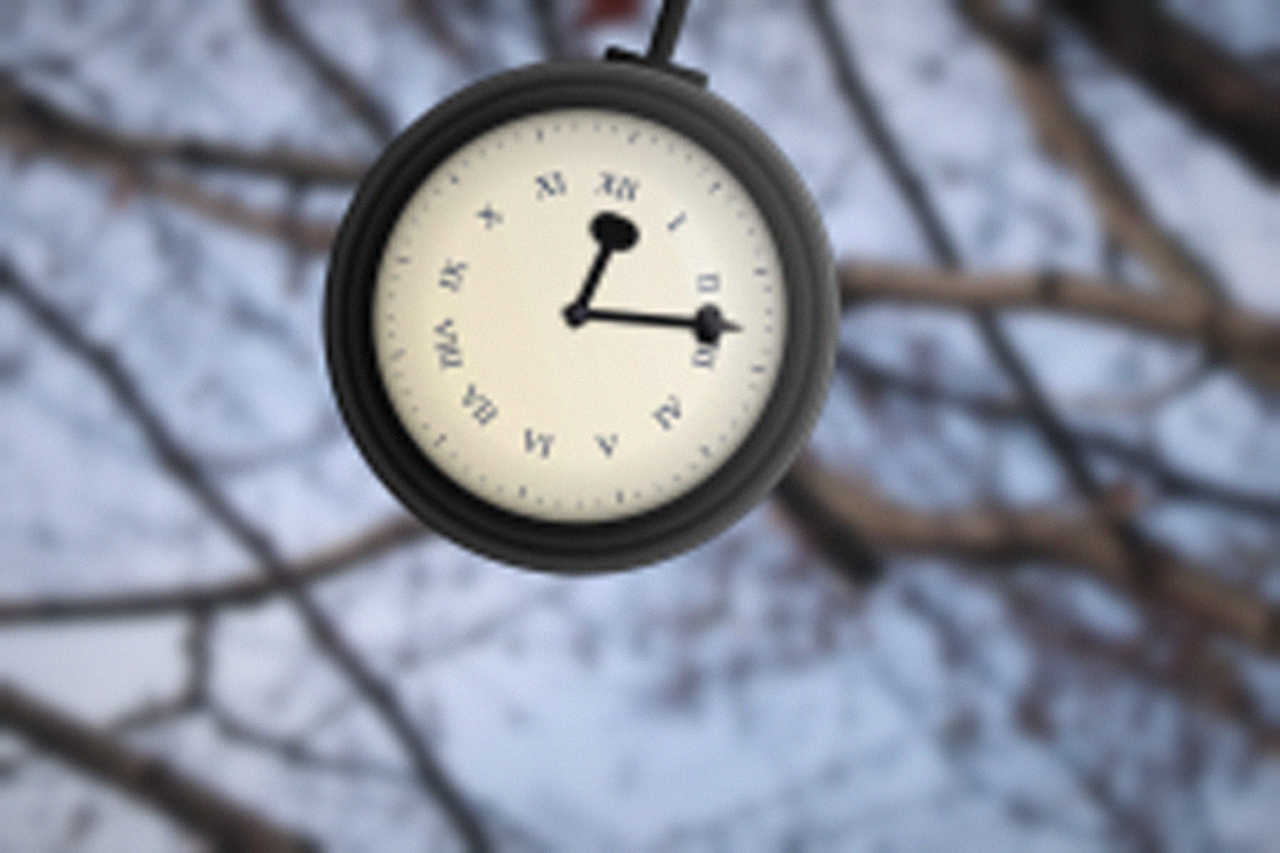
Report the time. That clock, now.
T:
12:13
